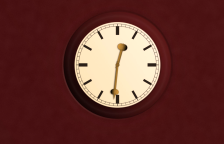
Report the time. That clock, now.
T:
12:31
